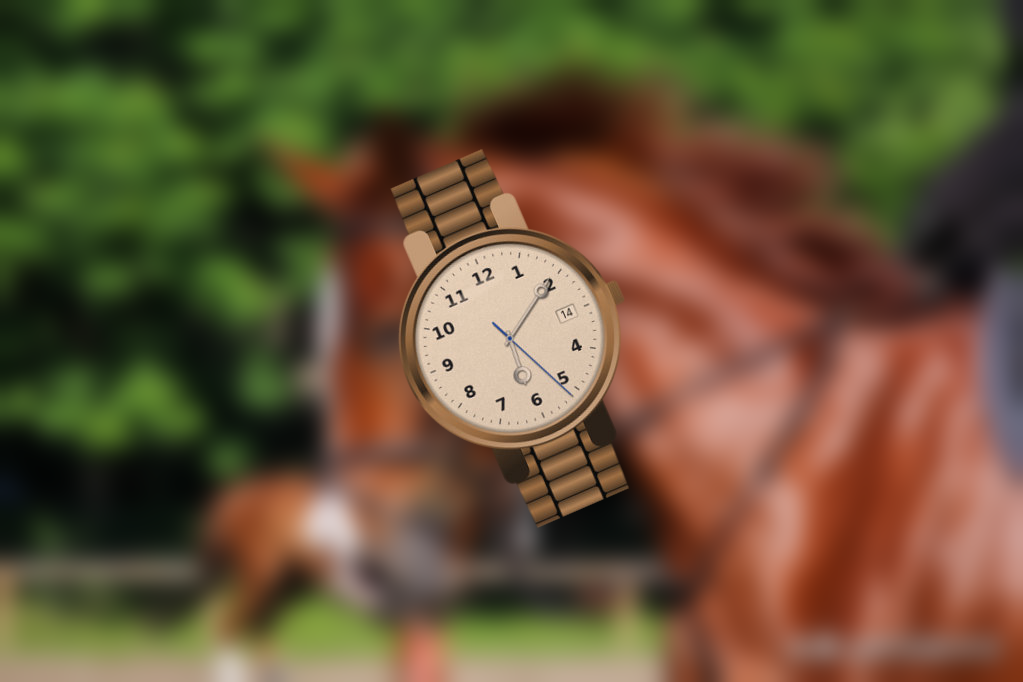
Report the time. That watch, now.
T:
6:09:26
